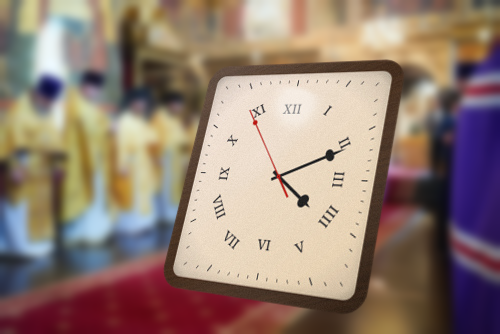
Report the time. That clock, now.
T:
4:10:54
